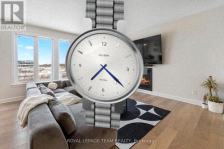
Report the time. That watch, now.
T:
7:22
